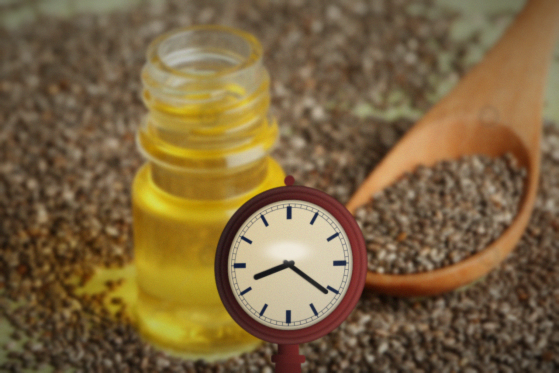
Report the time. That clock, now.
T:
8:21
